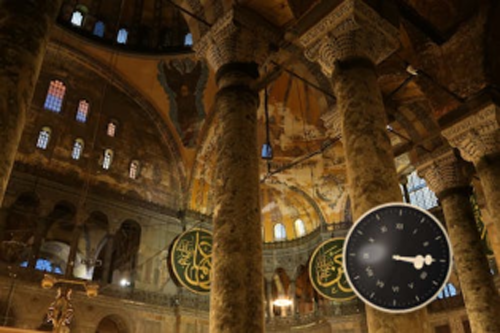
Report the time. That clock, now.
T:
3:15
